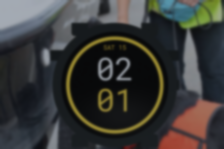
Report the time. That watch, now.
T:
2:01
